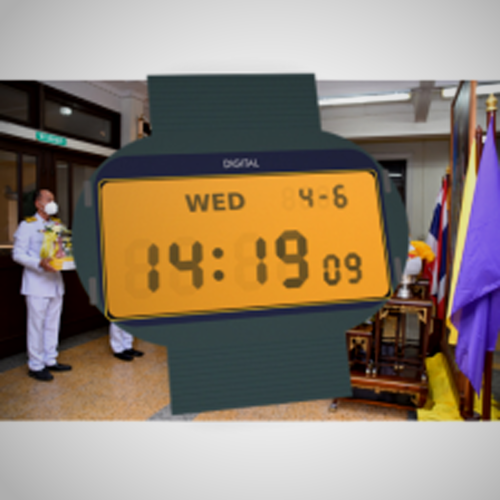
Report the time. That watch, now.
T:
14:19:09
